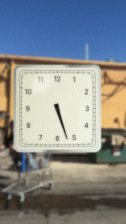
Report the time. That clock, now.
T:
5:27
